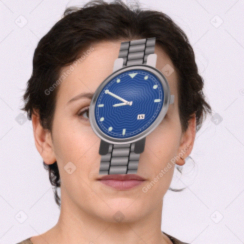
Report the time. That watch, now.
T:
8:50
